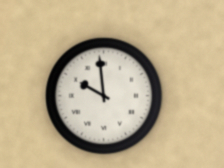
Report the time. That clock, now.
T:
9:59
